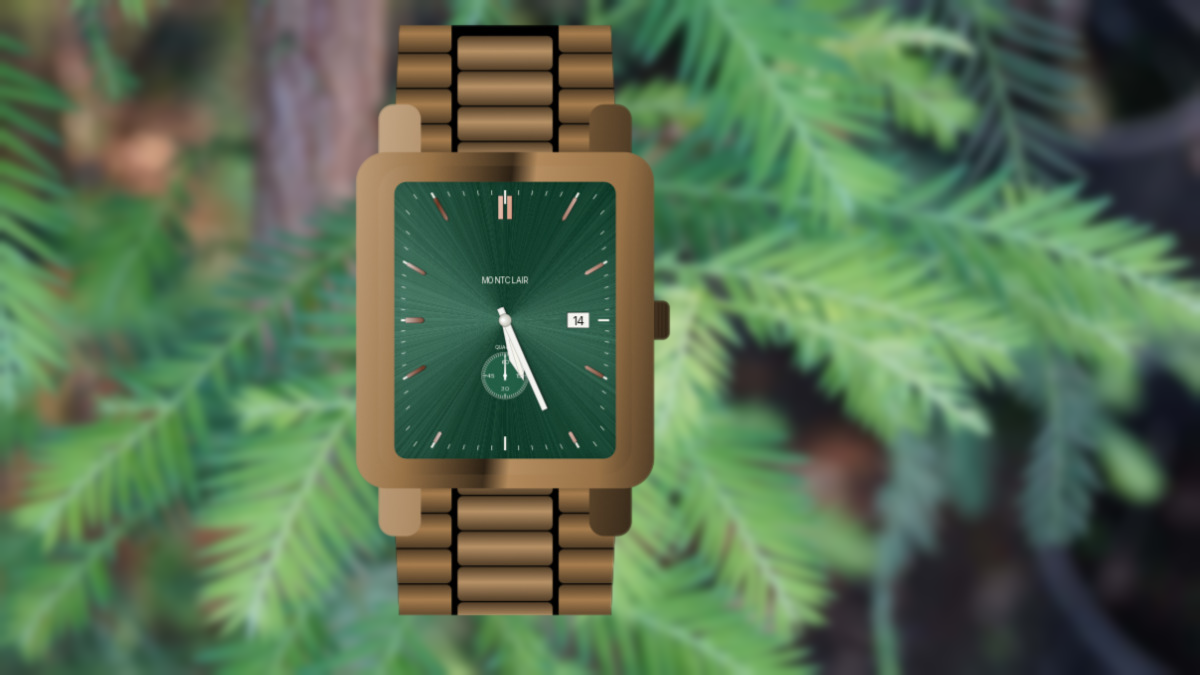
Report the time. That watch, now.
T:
5:26
